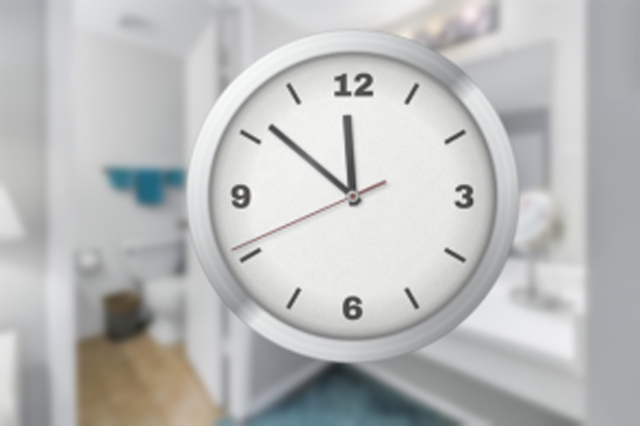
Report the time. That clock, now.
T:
11:51:41
